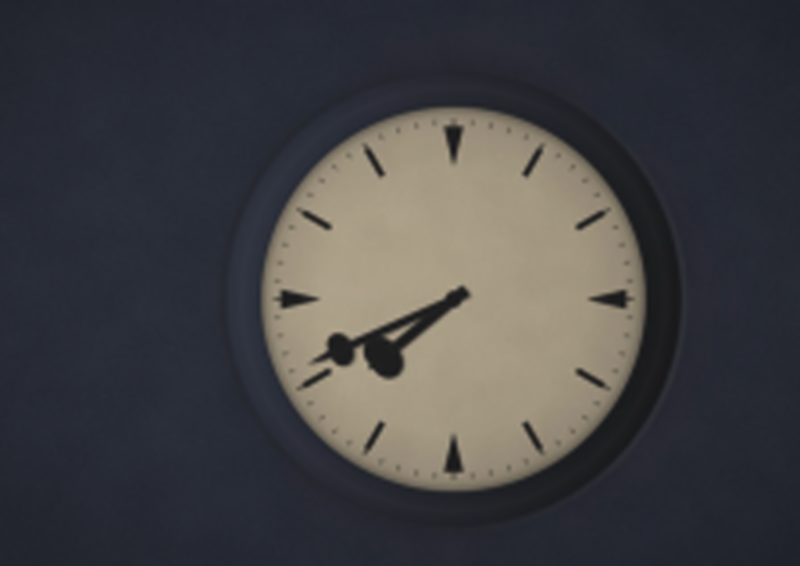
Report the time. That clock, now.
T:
7:41
